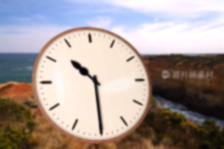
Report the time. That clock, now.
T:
10:30
